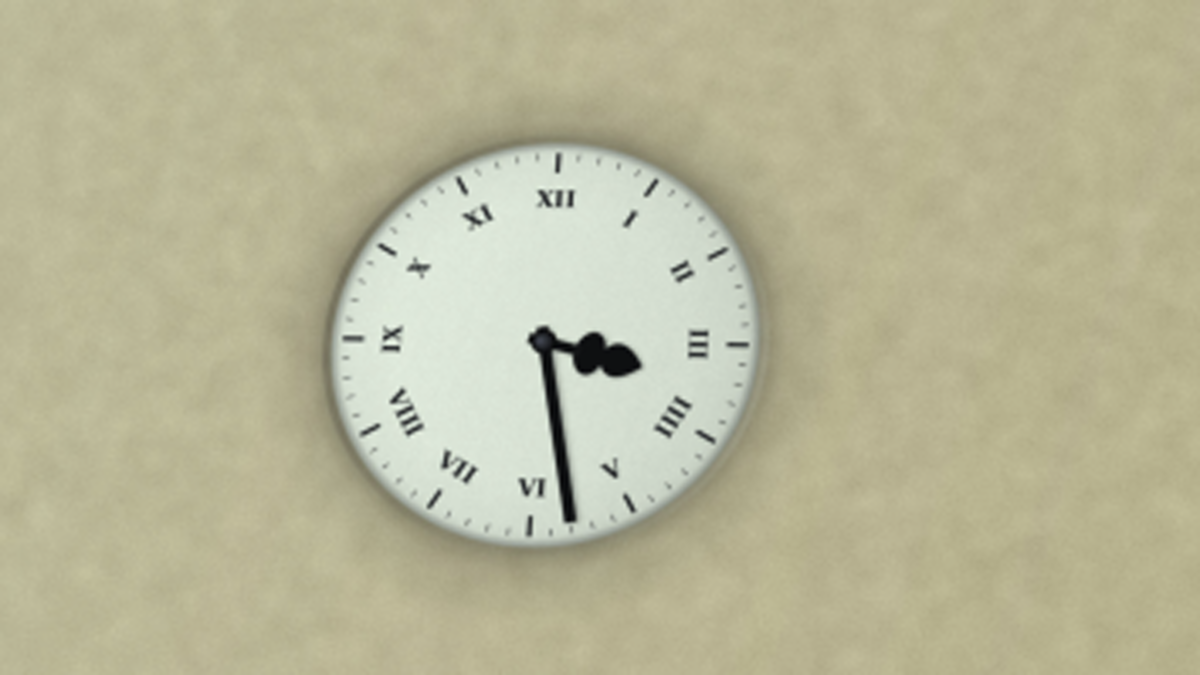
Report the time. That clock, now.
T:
3:28
